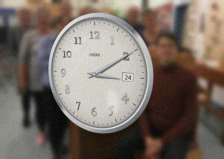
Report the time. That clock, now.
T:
3:10
